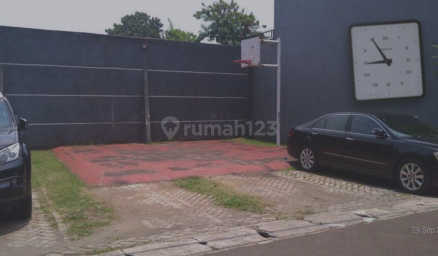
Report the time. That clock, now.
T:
8:55
